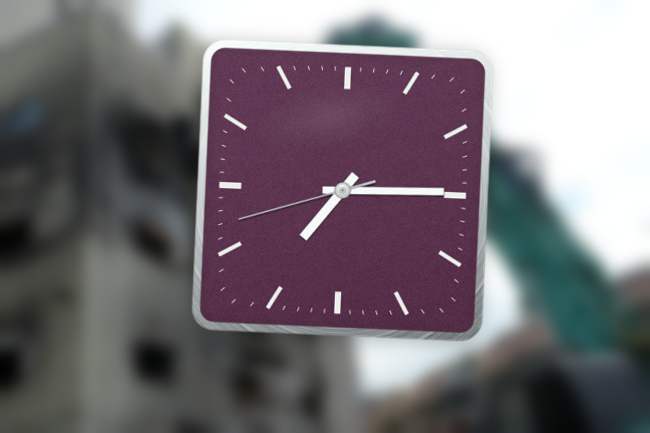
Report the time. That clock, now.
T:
7:14:42
